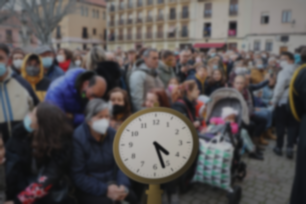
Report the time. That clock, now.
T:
4:27
